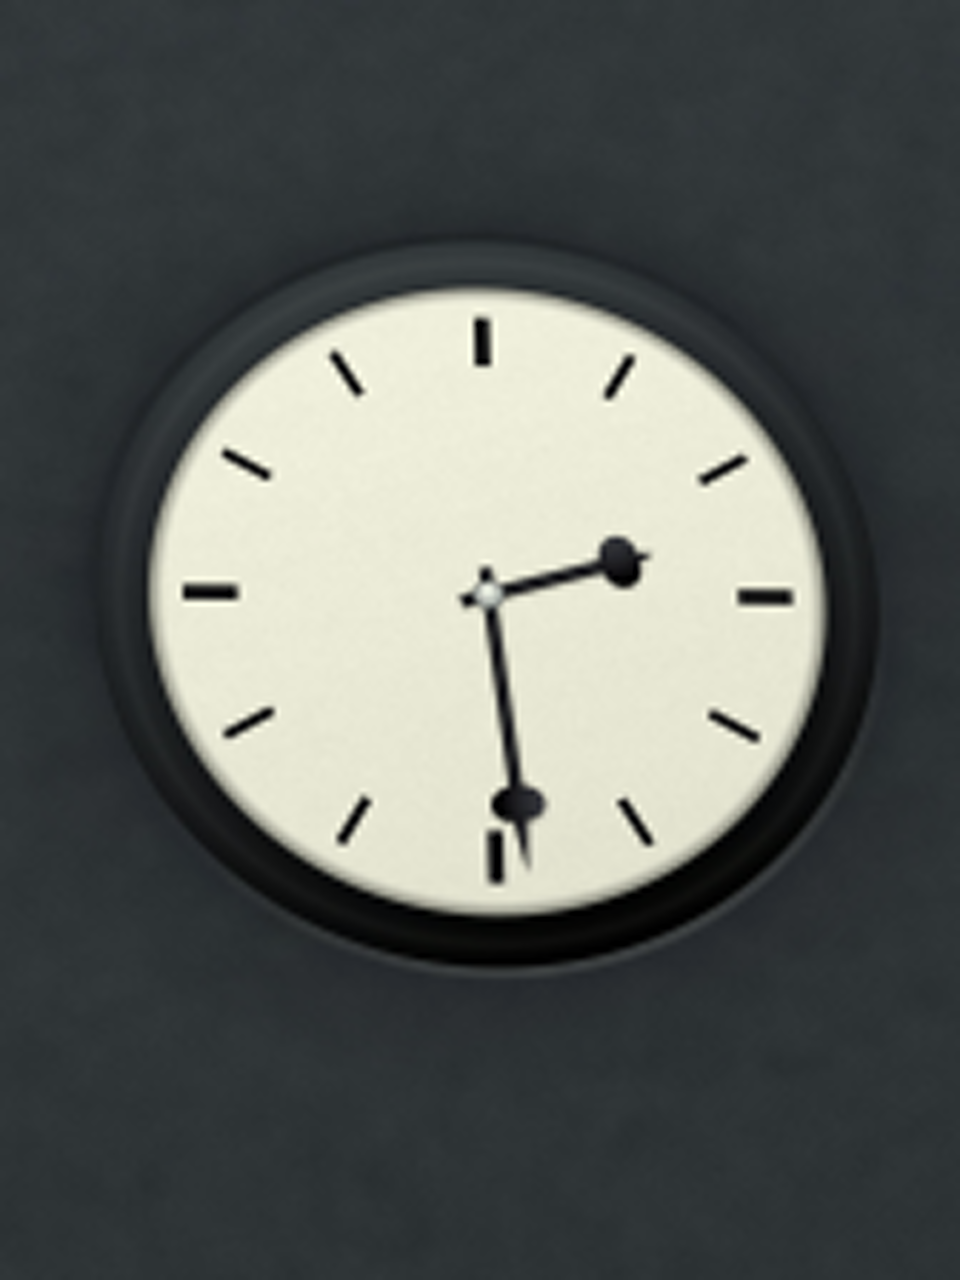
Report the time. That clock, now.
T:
2:29
